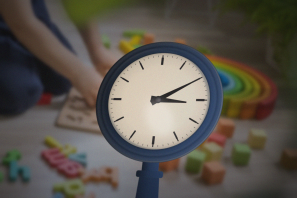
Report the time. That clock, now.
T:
3:10
